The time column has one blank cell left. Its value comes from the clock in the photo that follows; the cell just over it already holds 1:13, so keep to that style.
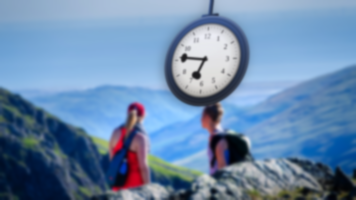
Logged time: 6:46
